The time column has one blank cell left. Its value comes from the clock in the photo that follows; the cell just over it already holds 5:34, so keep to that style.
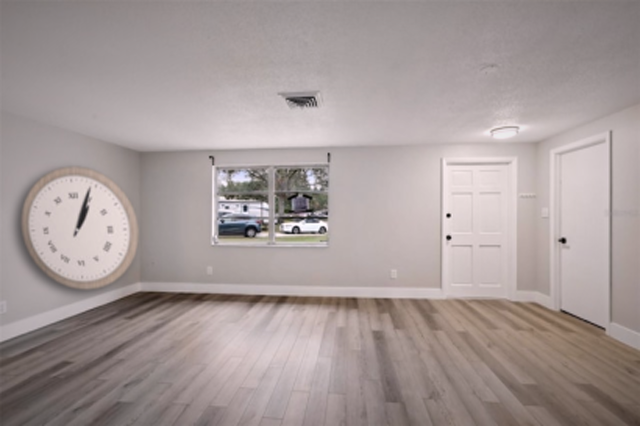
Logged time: 1:04
